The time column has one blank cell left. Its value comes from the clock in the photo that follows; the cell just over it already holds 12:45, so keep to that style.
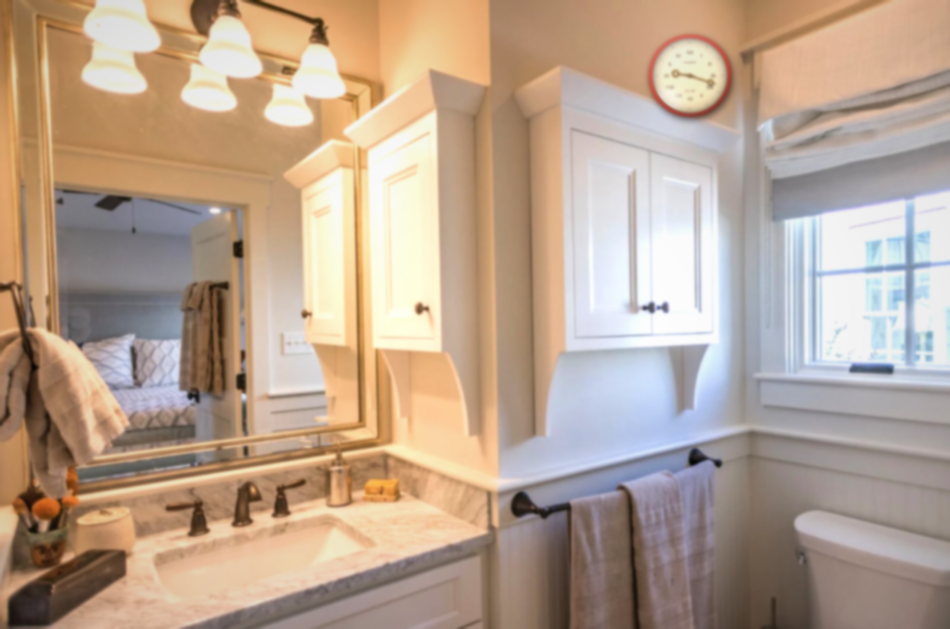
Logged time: 9:18
